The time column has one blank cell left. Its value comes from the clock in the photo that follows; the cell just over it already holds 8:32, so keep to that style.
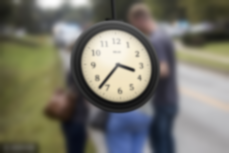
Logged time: 3:37
